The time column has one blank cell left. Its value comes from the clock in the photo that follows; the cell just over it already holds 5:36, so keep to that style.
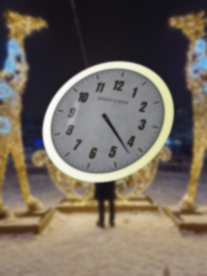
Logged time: 4:22
